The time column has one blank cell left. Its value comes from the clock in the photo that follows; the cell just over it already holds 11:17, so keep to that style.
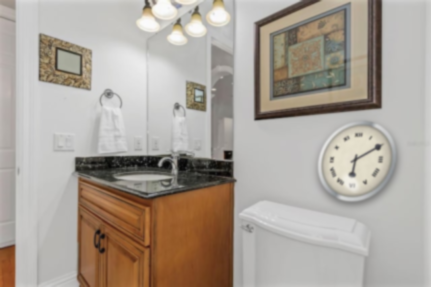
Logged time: 6:10
